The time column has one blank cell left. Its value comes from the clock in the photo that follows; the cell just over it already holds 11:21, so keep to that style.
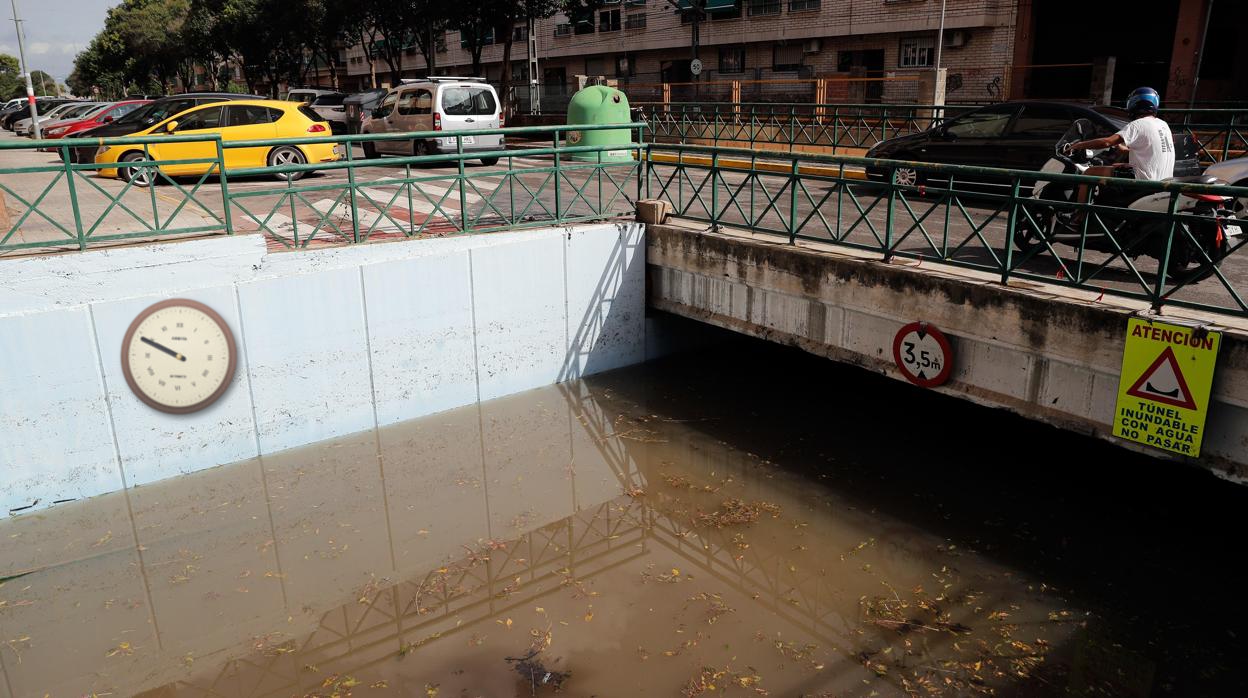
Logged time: 9:49
